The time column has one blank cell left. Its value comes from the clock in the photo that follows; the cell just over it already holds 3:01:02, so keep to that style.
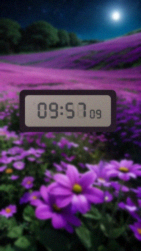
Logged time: 9:57:09
